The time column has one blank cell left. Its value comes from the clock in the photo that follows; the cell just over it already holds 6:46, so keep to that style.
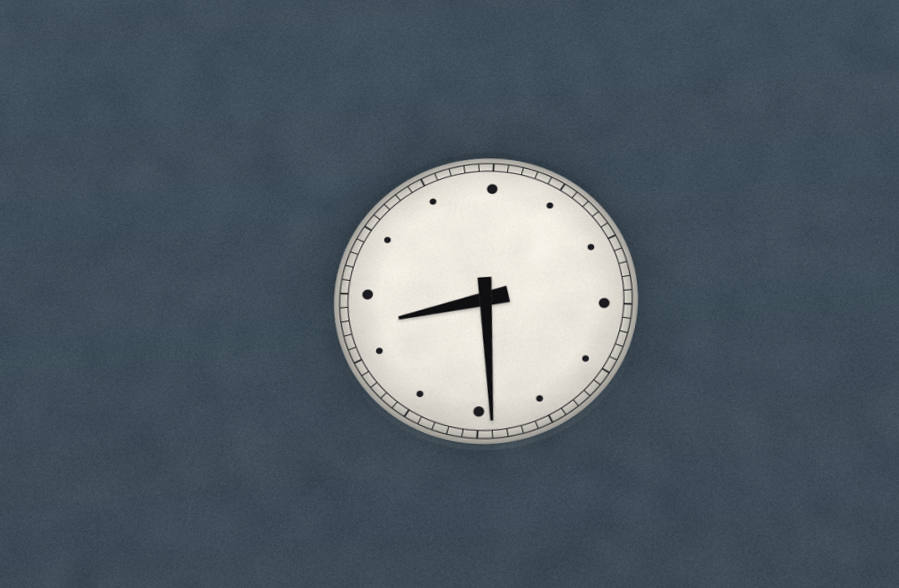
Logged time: 8:29
